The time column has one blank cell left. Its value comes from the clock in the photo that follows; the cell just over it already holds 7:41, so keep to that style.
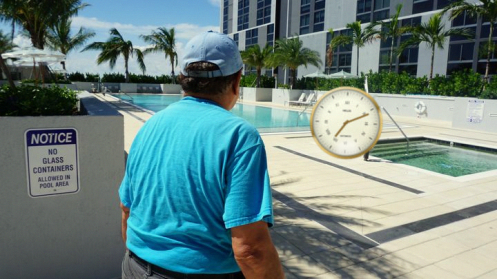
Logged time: 7:11
